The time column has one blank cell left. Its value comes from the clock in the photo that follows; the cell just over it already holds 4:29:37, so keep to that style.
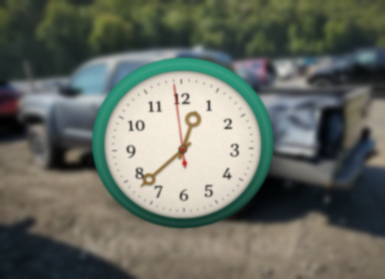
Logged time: 12:37:59
